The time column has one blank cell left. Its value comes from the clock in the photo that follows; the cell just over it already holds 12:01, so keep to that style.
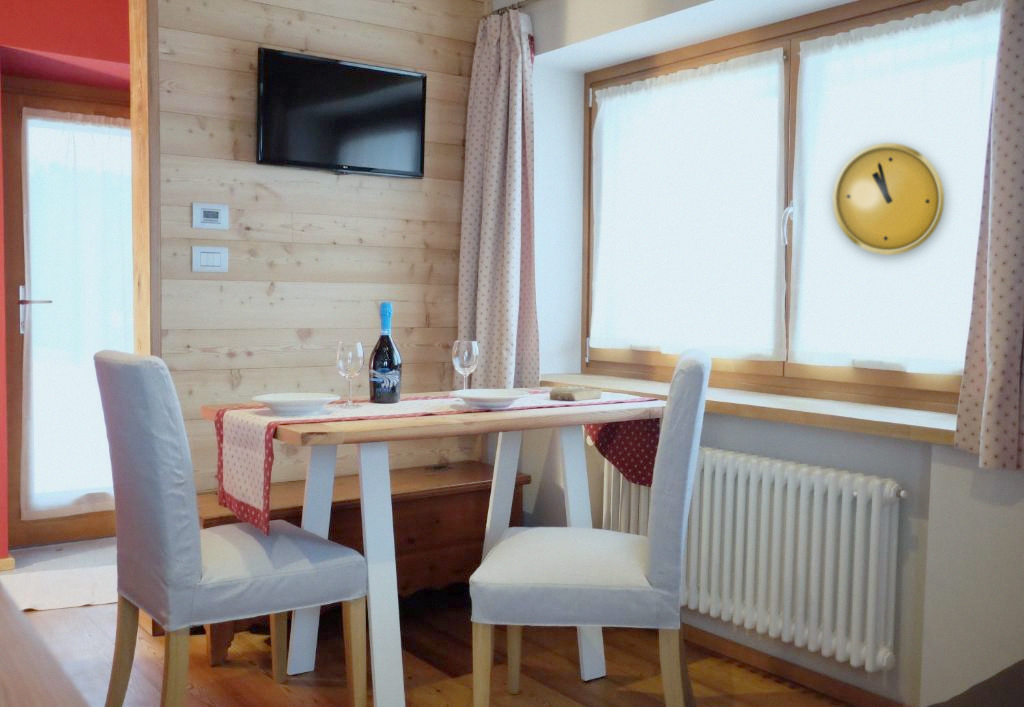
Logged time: 10:57
